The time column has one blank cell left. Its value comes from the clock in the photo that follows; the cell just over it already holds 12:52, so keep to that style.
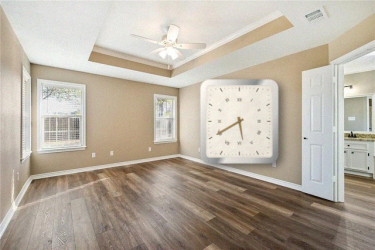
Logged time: 5:40
